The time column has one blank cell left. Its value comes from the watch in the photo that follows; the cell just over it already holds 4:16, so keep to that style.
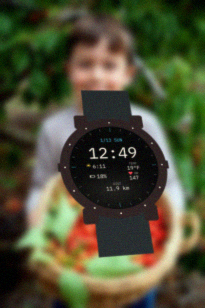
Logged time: 12:49
